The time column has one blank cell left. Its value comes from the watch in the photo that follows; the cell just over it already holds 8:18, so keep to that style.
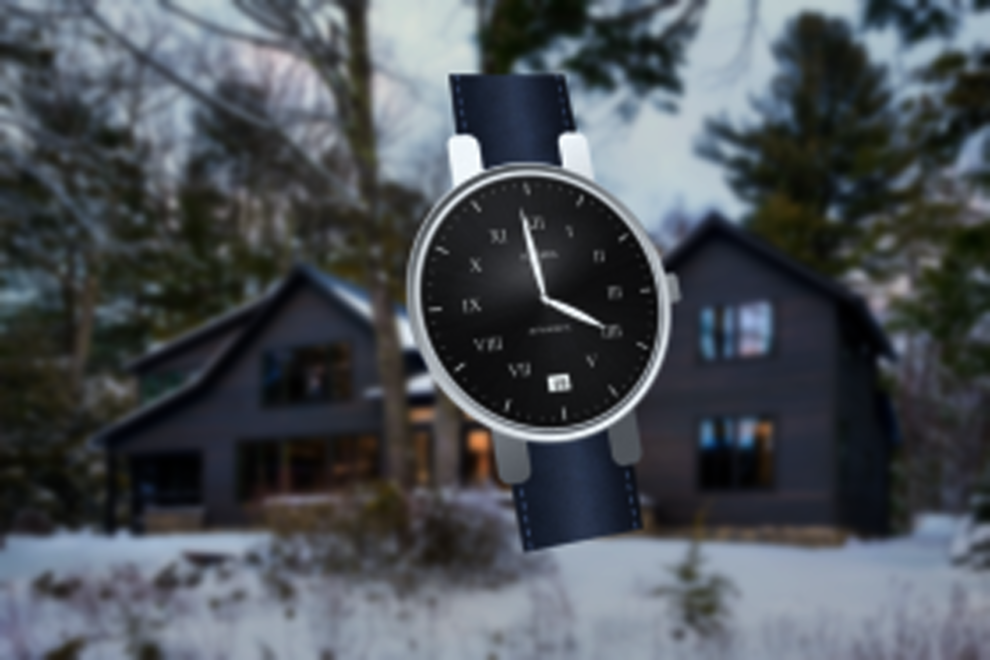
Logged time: 3:59
